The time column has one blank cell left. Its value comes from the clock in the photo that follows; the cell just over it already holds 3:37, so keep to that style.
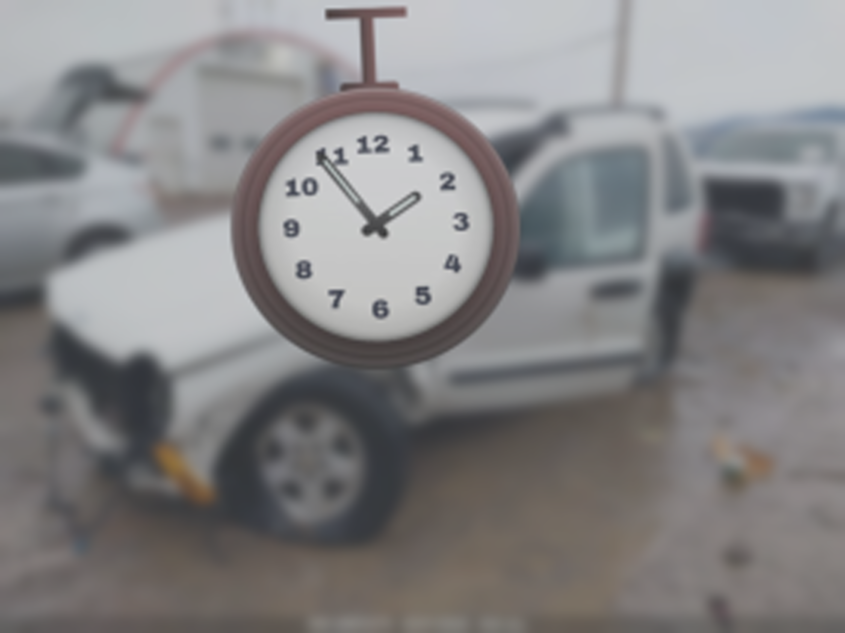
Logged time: 1:54
